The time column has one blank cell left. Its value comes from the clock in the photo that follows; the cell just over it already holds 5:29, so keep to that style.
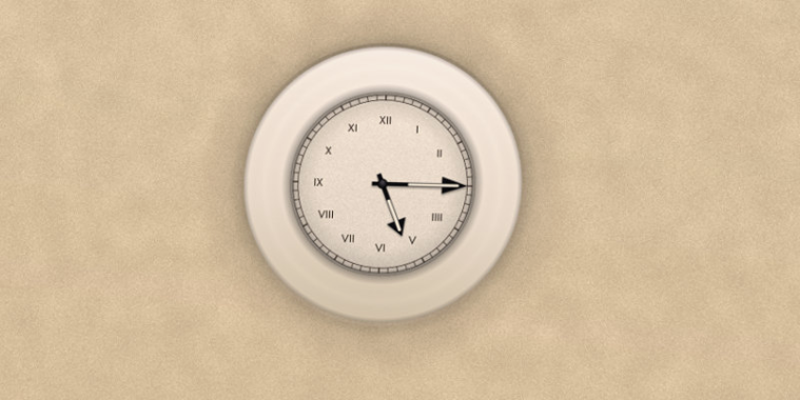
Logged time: 5:15
